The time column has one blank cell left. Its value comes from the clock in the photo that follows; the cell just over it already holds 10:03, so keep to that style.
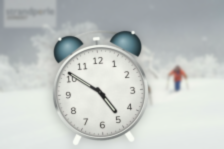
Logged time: 4:51
